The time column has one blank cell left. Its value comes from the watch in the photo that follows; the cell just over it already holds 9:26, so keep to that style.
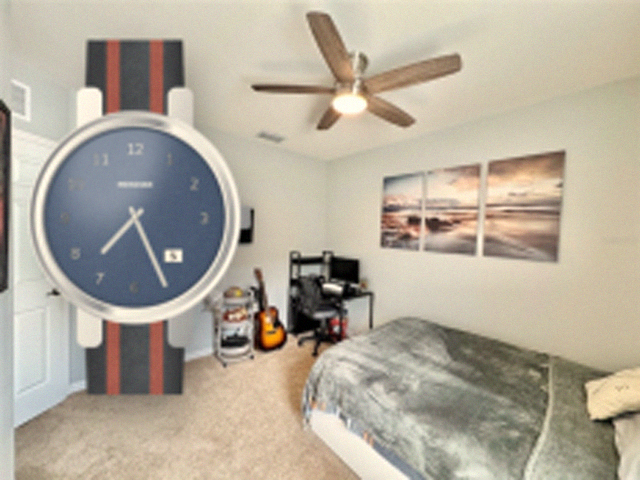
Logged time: 7:26
